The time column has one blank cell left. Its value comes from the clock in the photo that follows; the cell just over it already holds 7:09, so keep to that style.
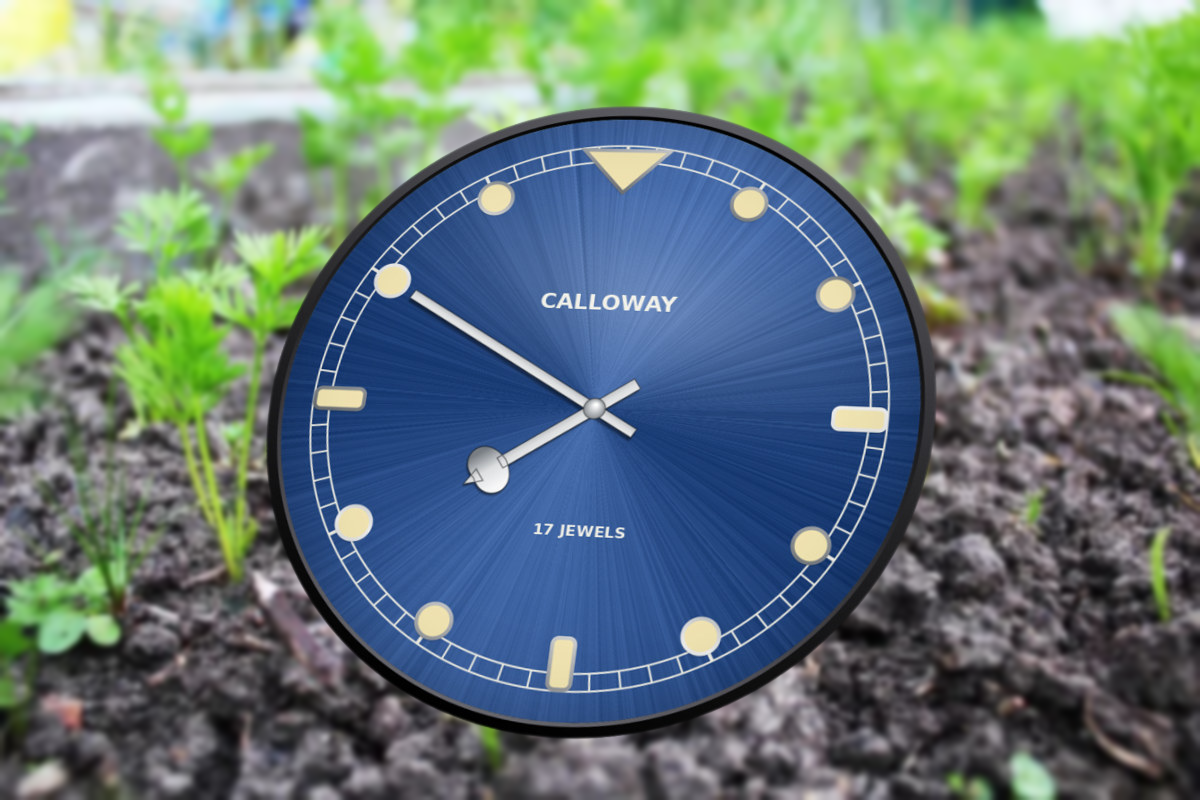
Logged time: 7:50
